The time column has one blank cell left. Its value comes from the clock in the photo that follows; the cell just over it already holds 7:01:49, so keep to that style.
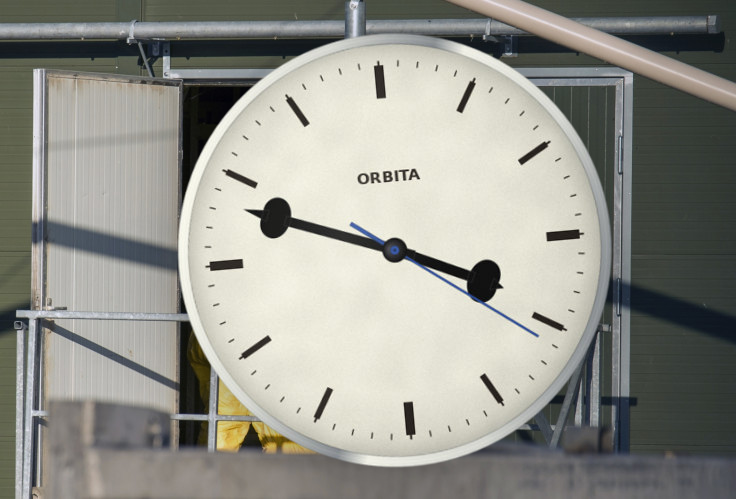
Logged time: 3:48:21
